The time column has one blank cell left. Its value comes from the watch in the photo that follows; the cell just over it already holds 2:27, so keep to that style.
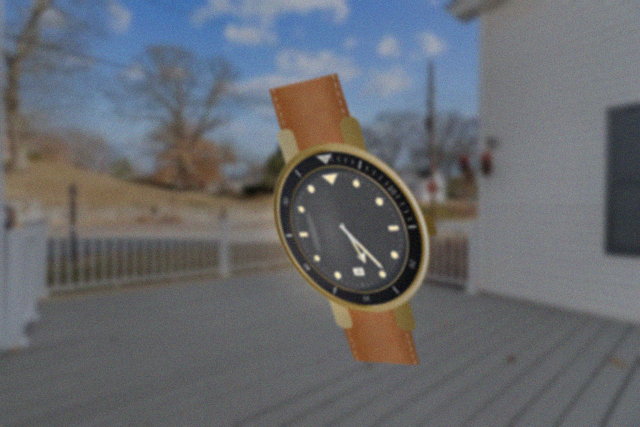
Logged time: 5:24
